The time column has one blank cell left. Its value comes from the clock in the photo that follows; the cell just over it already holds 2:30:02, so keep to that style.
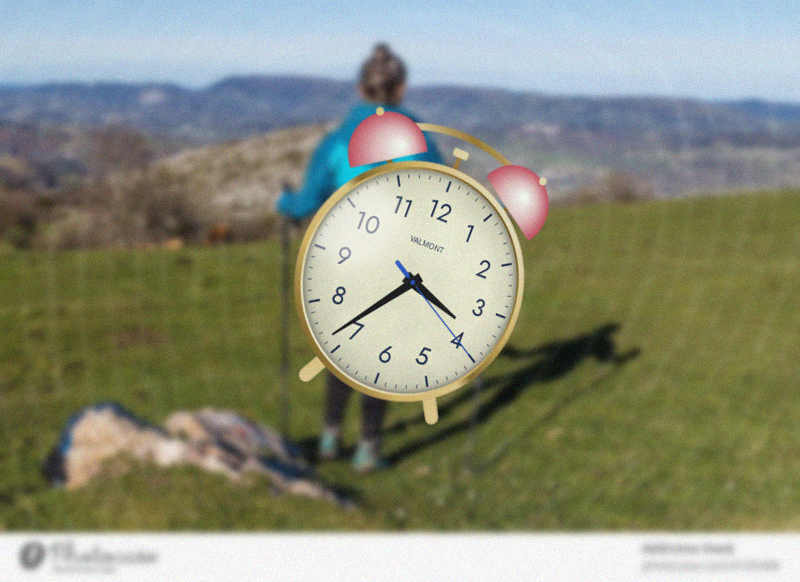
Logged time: 3:36:20
